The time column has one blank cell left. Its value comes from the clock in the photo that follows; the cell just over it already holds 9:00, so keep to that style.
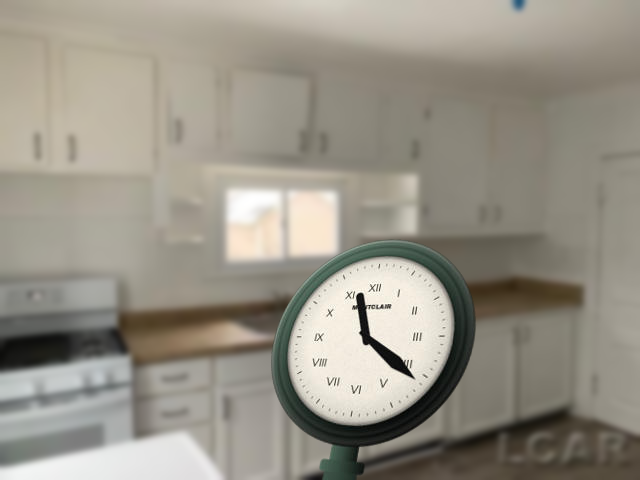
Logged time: 11:21
